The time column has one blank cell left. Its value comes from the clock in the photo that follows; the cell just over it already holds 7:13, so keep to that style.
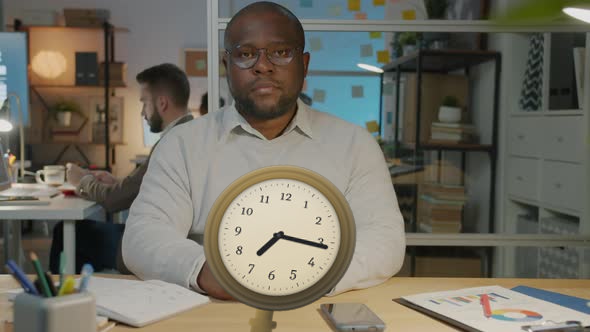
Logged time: 7:16
